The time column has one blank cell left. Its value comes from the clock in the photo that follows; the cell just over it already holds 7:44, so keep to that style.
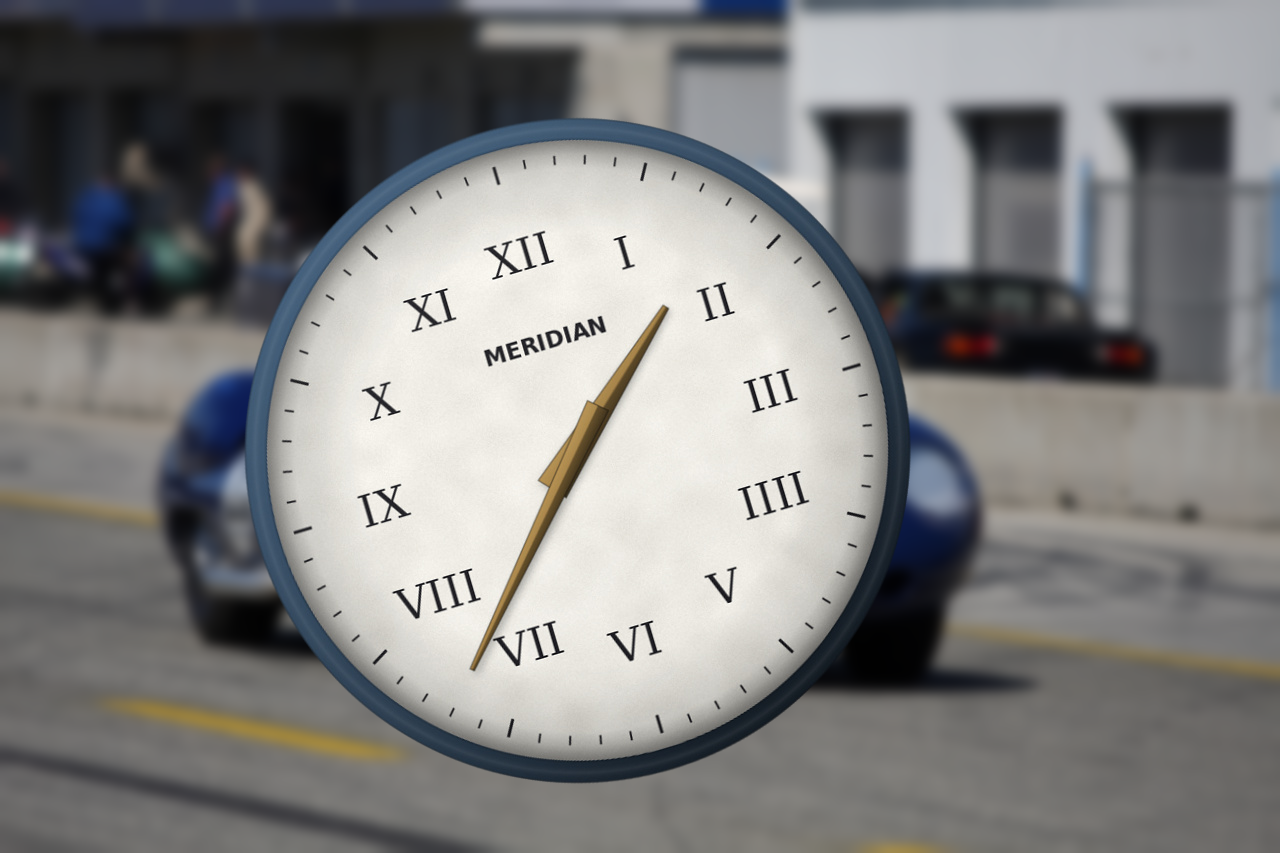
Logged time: 1:37
